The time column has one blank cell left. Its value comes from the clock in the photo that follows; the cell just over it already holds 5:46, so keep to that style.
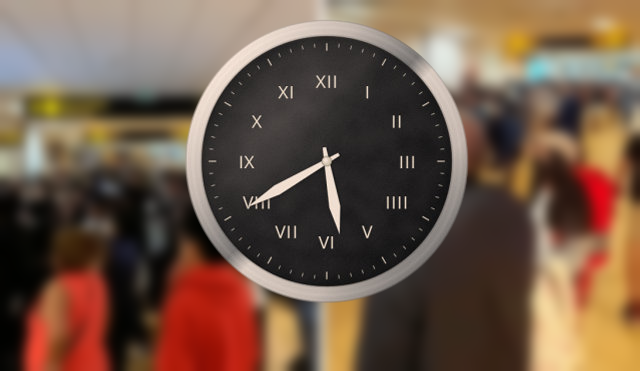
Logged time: 5:40
